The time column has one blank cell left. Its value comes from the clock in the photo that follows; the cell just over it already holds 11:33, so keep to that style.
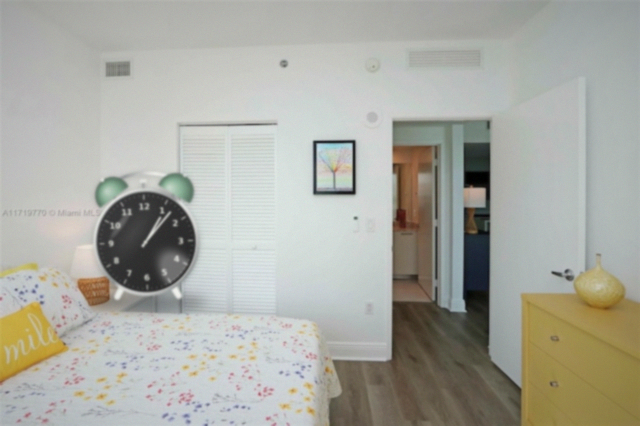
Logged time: 1:07
